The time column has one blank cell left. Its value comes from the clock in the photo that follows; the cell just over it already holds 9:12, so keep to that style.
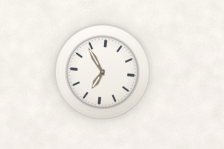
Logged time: 6:54
